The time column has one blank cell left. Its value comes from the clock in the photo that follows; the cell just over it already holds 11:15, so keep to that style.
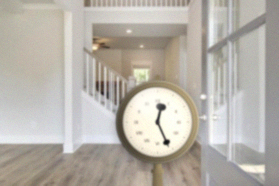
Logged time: 12:26
